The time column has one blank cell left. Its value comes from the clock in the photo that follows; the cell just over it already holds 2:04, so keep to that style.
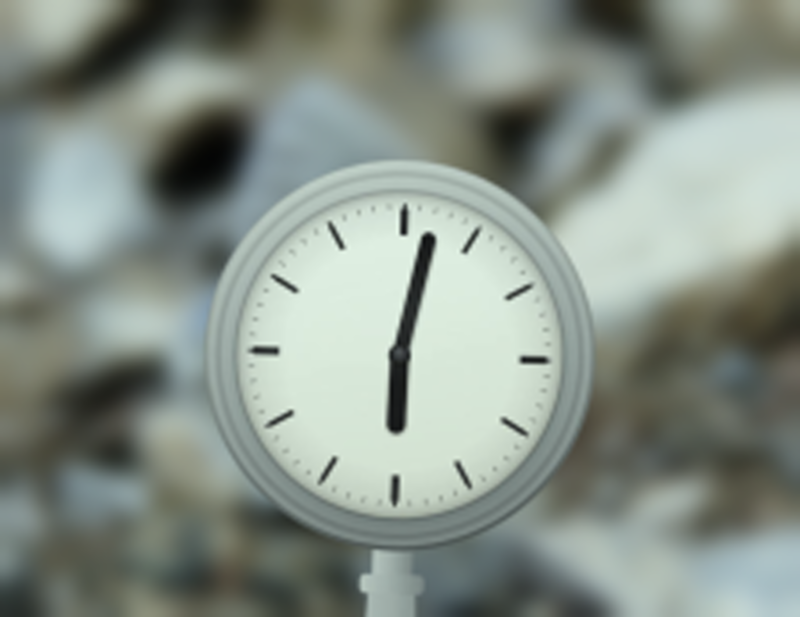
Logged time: 6:02
